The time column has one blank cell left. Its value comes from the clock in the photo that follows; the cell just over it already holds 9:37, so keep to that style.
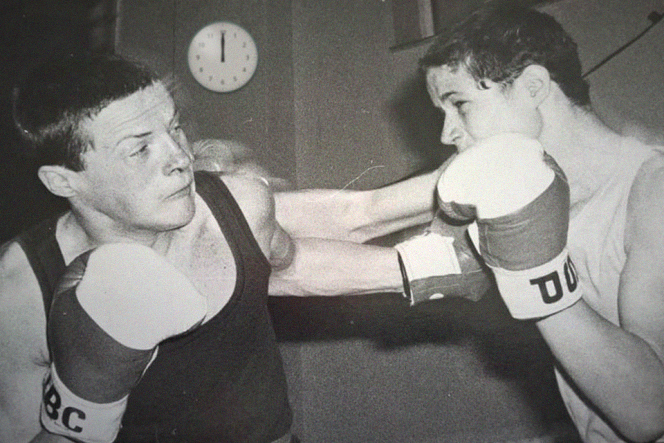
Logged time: 12:00
